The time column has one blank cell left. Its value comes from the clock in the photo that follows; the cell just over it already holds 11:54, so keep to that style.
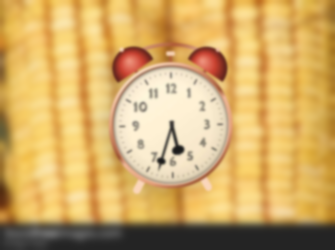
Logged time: 5:33
